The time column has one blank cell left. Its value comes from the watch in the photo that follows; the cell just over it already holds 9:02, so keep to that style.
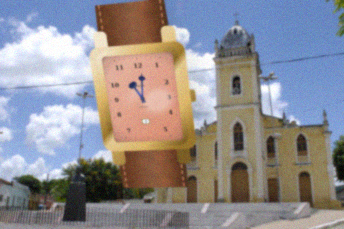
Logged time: 11:01
